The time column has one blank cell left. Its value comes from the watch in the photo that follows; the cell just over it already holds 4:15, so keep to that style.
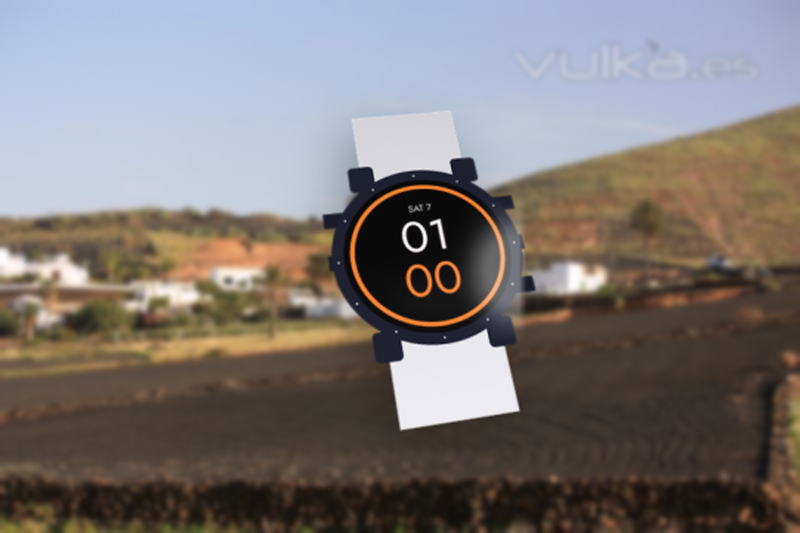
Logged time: 1:00
